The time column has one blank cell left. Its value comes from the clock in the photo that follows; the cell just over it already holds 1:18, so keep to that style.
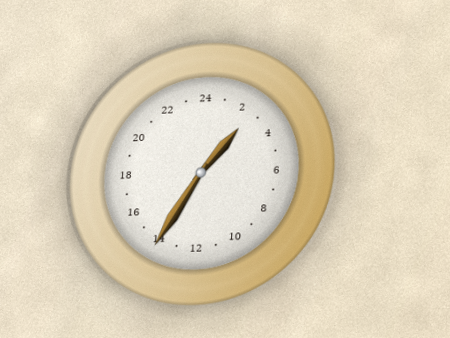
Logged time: 2:35
